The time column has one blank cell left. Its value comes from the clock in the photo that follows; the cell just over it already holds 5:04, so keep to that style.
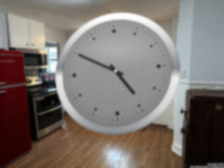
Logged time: 4:50
